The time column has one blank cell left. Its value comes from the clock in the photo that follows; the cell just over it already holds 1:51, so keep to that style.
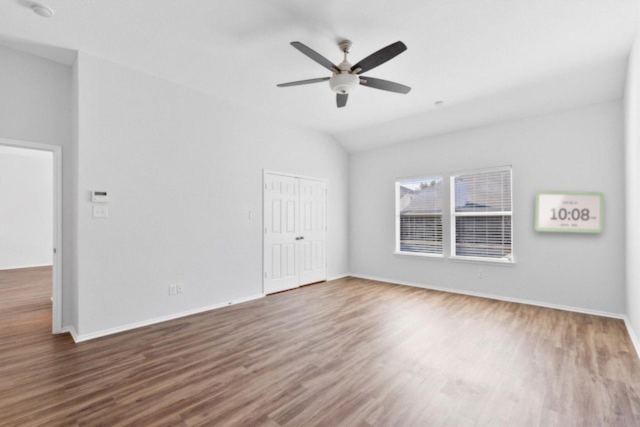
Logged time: 10:08
